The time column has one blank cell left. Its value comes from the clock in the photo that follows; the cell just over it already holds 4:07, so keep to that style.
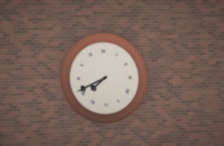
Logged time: 7:41
